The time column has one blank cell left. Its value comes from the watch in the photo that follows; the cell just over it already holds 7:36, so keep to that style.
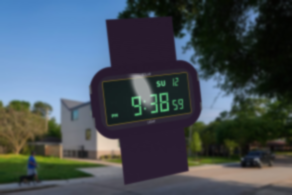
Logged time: 9:38
